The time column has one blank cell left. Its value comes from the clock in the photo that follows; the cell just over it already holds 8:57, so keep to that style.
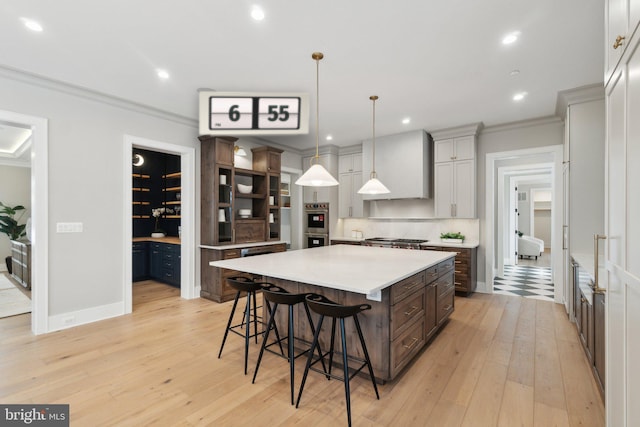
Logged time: 6:55
